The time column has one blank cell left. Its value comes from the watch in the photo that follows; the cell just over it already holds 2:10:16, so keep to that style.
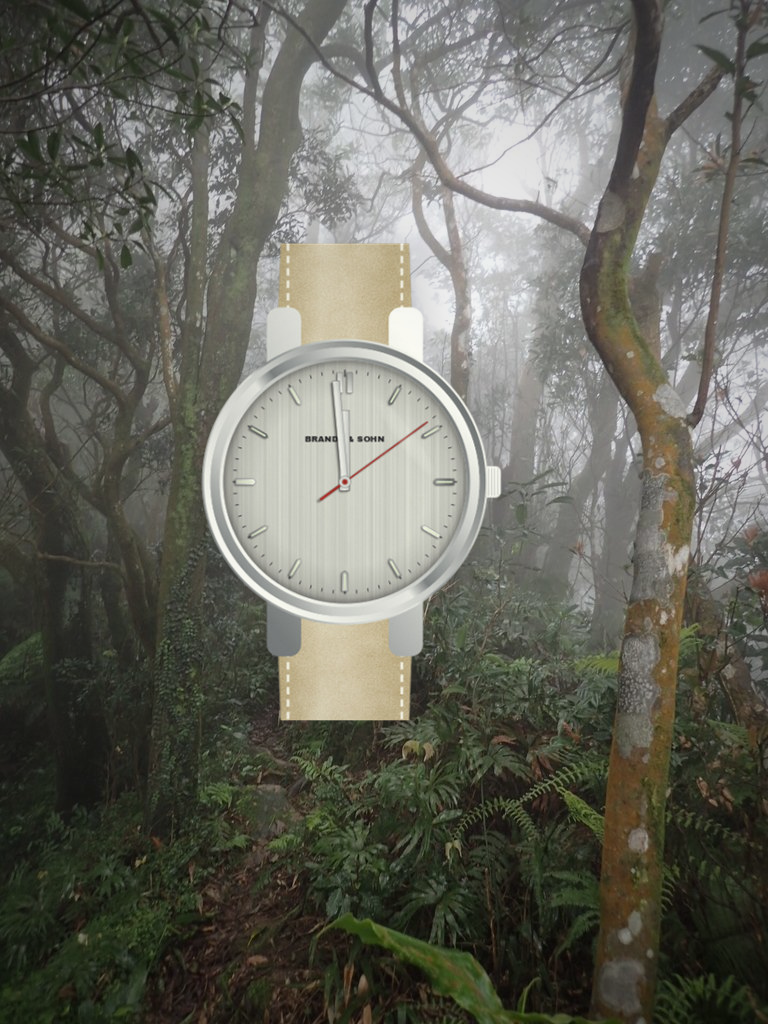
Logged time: 11:59:09
